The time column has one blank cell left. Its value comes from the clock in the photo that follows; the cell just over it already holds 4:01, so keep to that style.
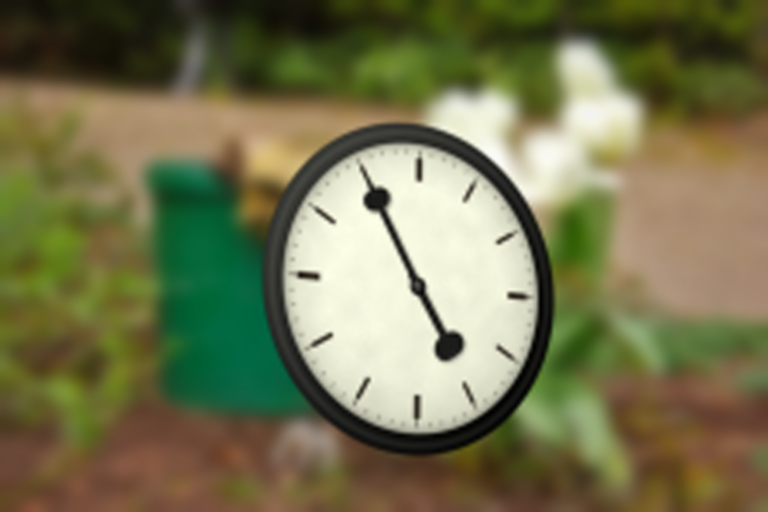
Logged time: 4:55
